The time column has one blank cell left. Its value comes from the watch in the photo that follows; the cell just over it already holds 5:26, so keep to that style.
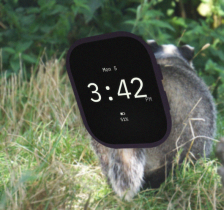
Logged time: 3:42
